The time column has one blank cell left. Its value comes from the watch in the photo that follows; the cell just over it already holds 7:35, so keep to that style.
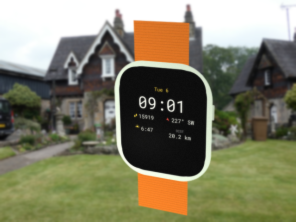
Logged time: 9:01
